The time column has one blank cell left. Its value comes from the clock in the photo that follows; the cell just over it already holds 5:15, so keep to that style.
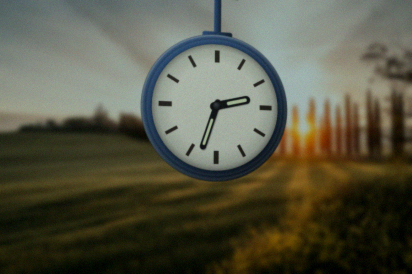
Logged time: 2:33
